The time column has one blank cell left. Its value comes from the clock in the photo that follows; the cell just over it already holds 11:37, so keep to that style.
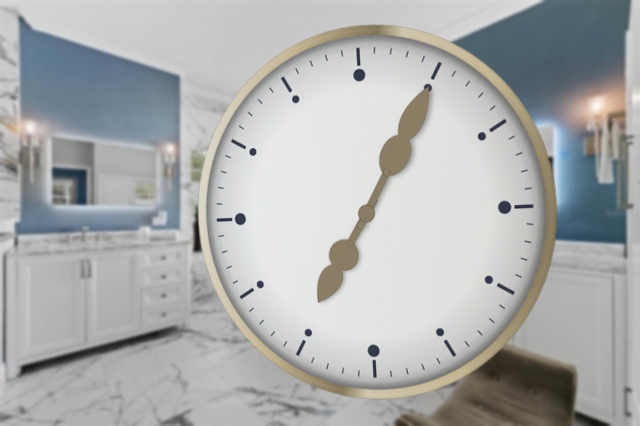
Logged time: 7:05
